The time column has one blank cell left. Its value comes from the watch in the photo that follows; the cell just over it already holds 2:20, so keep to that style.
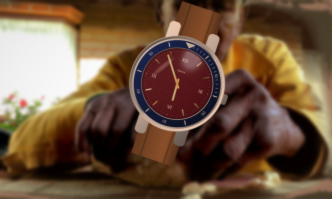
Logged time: 5:54
